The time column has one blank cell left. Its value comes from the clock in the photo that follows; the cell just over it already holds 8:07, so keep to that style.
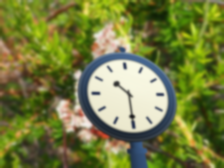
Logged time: 10:30
